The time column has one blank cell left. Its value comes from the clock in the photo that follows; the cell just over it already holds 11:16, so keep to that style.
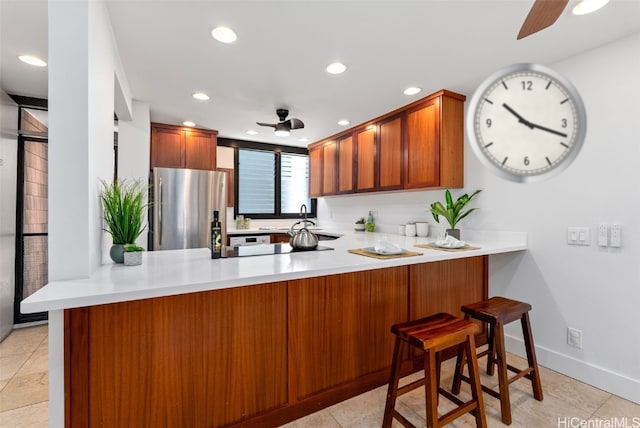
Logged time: 10:18
